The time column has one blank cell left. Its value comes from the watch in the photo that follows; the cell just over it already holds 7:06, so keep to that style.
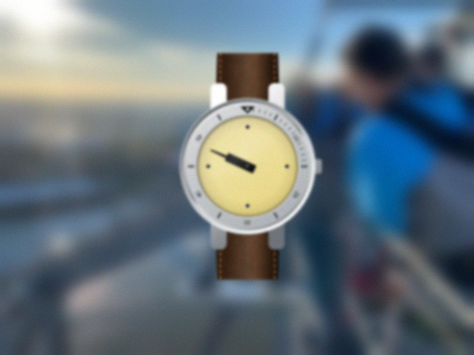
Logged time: 9:49
